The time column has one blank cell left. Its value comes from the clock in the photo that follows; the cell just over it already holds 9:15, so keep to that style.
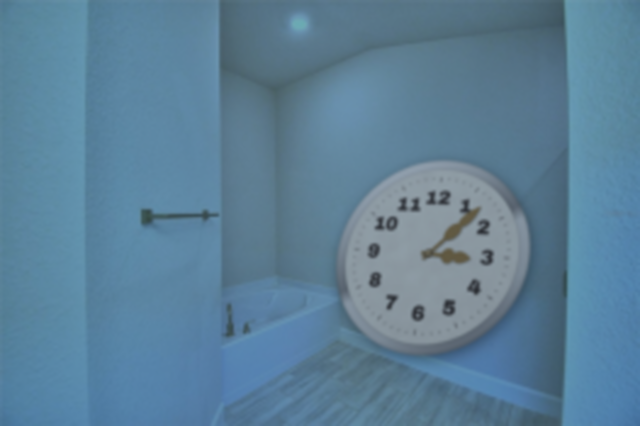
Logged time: 3:07
